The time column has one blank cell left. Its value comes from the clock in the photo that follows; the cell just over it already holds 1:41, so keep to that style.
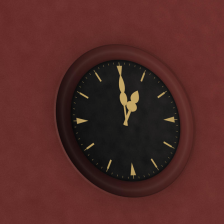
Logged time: 1:00
